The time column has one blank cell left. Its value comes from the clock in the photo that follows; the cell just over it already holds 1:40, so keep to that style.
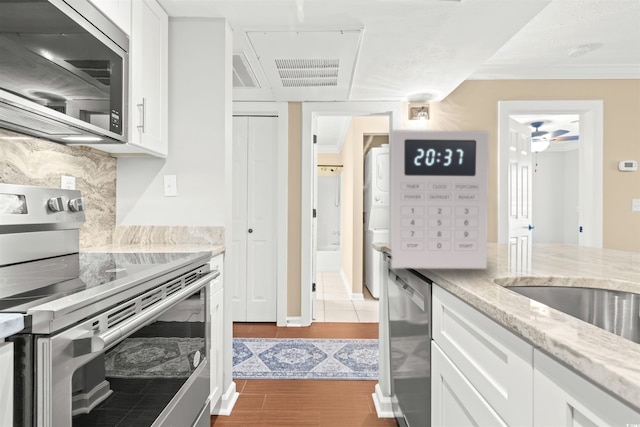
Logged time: 20:37
